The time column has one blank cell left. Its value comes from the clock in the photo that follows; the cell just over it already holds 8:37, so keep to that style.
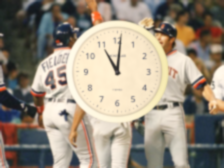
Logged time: 11:01
